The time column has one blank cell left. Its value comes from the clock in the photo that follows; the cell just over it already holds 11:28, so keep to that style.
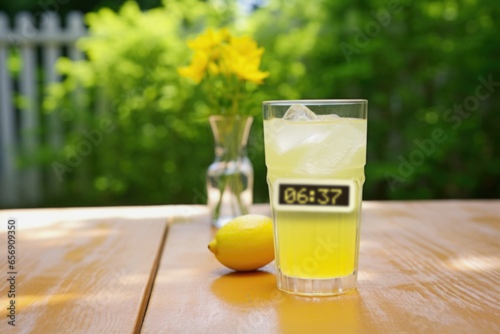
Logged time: 6:37
